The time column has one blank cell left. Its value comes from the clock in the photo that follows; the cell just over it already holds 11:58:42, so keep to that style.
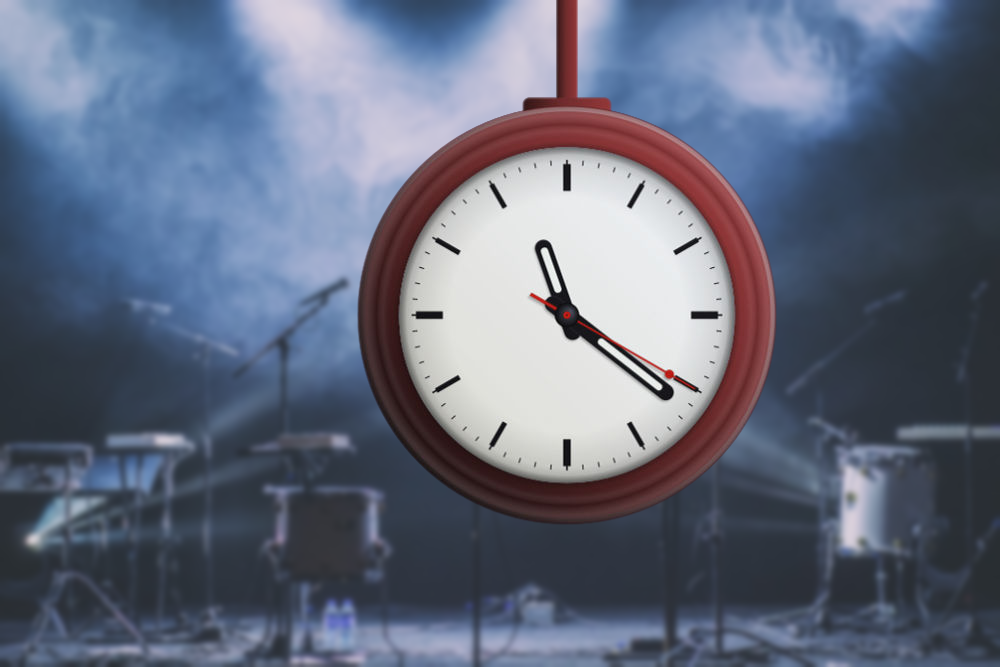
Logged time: 11:21:20
